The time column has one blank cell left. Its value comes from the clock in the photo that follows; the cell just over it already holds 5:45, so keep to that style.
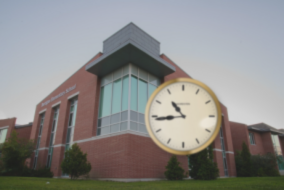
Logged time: 10:44
